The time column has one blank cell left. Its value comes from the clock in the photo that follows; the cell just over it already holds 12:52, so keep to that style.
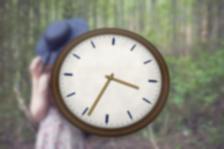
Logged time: 3:34
